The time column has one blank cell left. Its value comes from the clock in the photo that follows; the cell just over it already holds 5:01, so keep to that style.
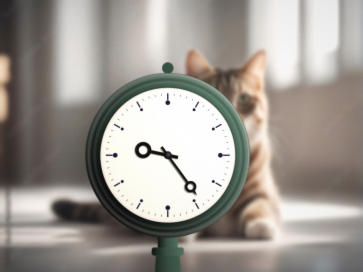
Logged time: 9:24
